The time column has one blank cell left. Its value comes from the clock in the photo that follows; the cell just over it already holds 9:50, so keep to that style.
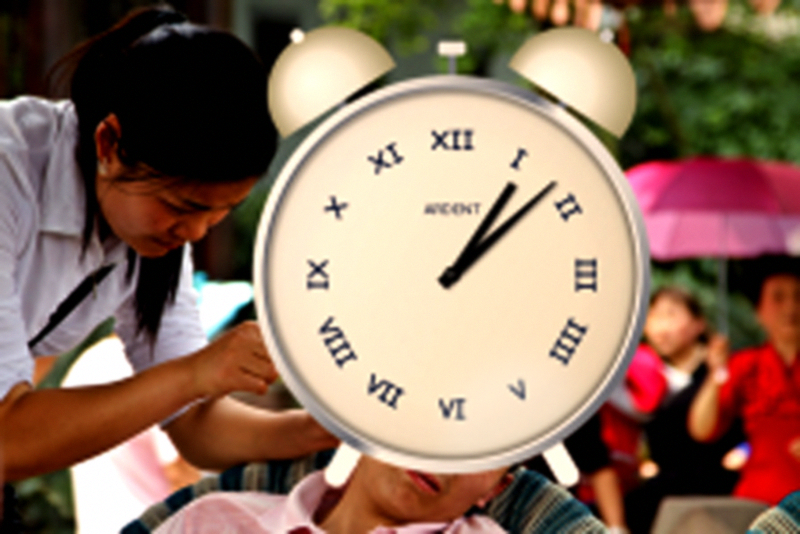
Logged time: 1:08
